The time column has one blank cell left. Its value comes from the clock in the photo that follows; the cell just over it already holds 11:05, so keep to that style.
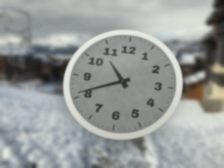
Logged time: 10:41
